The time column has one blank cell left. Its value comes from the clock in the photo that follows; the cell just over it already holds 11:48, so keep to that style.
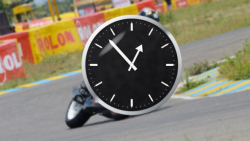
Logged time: 12:53
